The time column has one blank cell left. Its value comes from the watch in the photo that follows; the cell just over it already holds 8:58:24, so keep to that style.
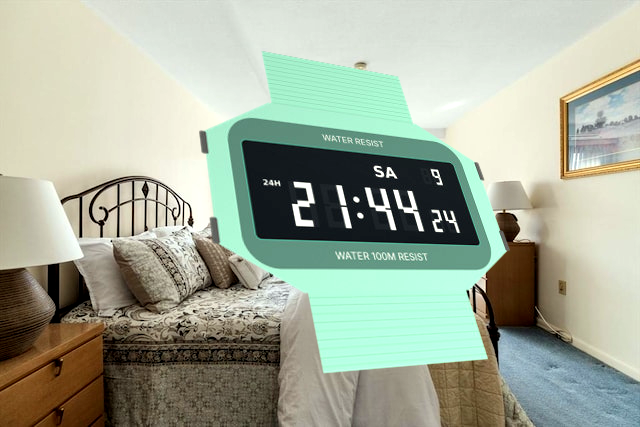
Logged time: 21:44:24
